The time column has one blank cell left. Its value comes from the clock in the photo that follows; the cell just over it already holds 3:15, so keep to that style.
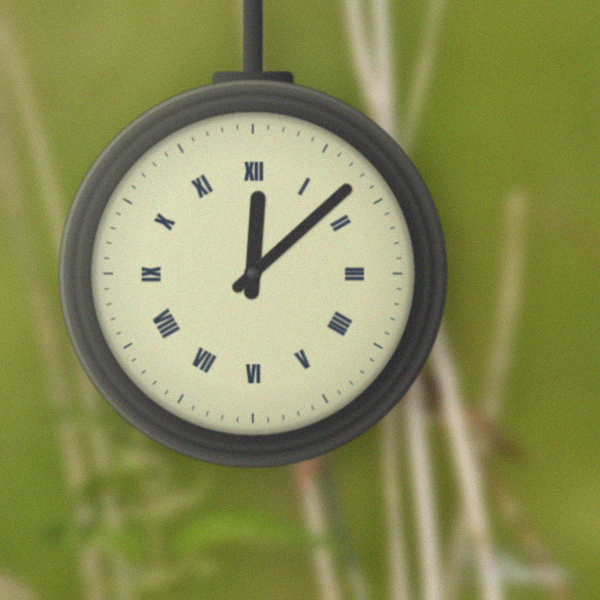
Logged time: 12:08
